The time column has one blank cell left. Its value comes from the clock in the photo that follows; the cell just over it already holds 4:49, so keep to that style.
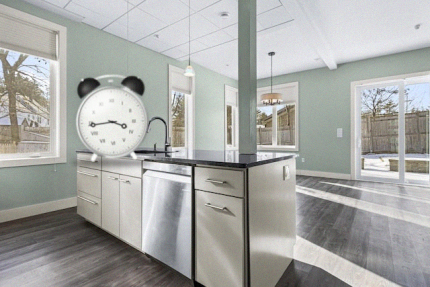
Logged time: 3:44
